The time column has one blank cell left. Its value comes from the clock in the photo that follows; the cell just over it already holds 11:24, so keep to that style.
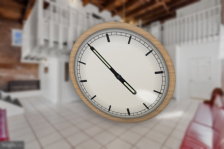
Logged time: 4:55
